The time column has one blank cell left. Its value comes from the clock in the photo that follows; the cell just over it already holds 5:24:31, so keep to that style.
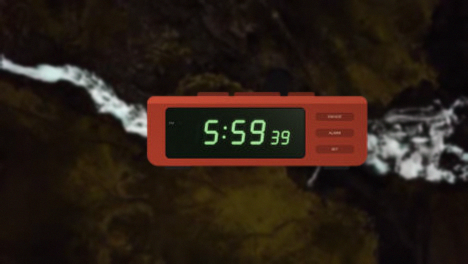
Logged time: 5:59:39
